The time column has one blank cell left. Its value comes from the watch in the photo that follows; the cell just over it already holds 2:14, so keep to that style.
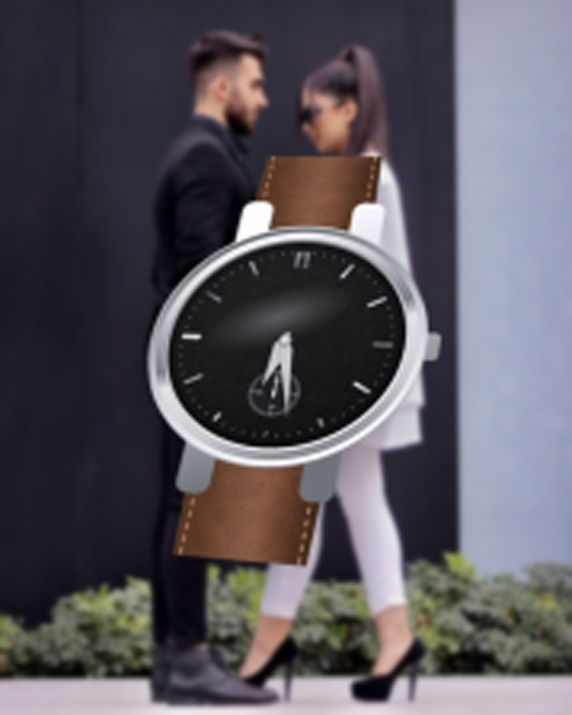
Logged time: 6:28
